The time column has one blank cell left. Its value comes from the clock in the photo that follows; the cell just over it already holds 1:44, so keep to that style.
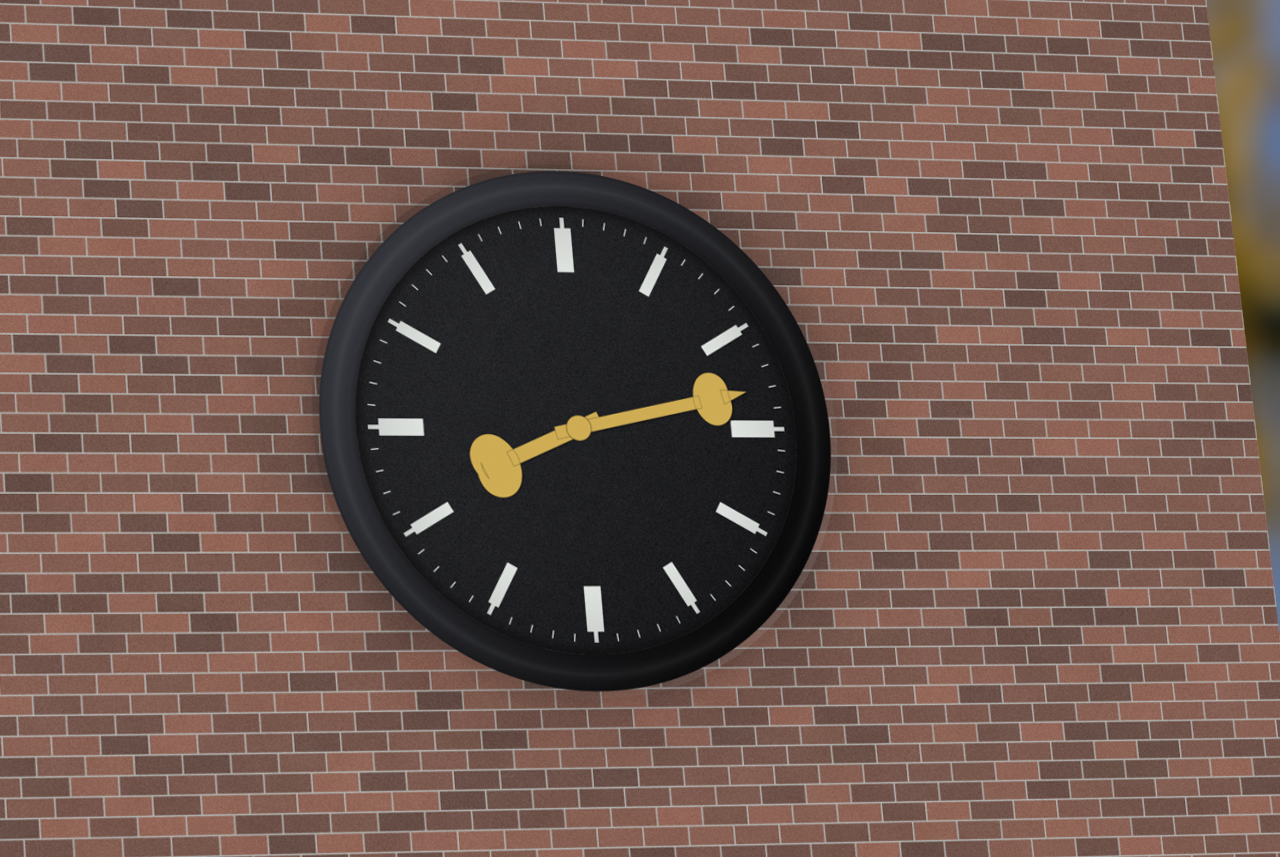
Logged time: 8:13
